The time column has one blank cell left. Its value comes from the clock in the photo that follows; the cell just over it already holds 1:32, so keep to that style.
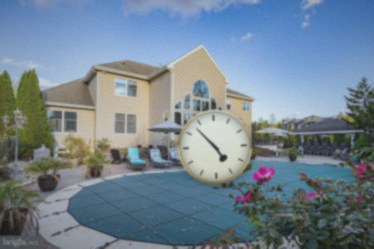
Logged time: 4:53
